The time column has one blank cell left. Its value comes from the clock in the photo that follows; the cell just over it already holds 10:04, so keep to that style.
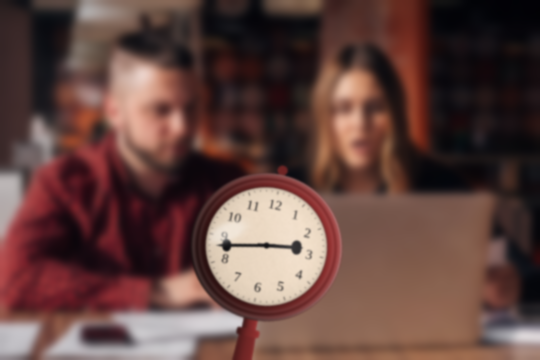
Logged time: 2:43
